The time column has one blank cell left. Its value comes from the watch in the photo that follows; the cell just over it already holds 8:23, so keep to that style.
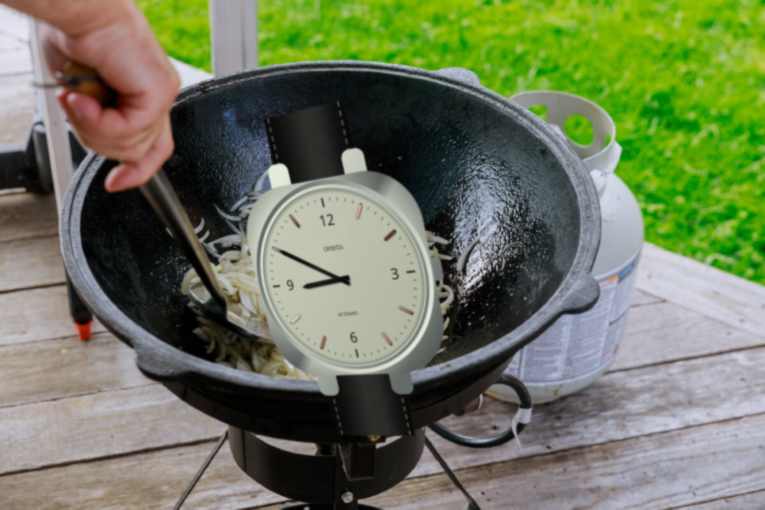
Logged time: 8:50
